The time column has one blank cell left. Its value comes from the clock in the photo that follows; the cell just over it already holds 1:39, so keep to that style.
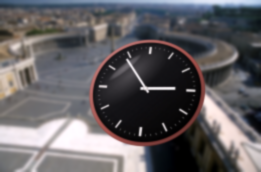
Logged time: 2:54
